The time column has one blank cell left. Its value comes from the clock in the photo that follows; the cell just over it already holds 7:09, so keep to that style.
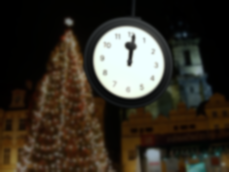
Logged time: 12:01
